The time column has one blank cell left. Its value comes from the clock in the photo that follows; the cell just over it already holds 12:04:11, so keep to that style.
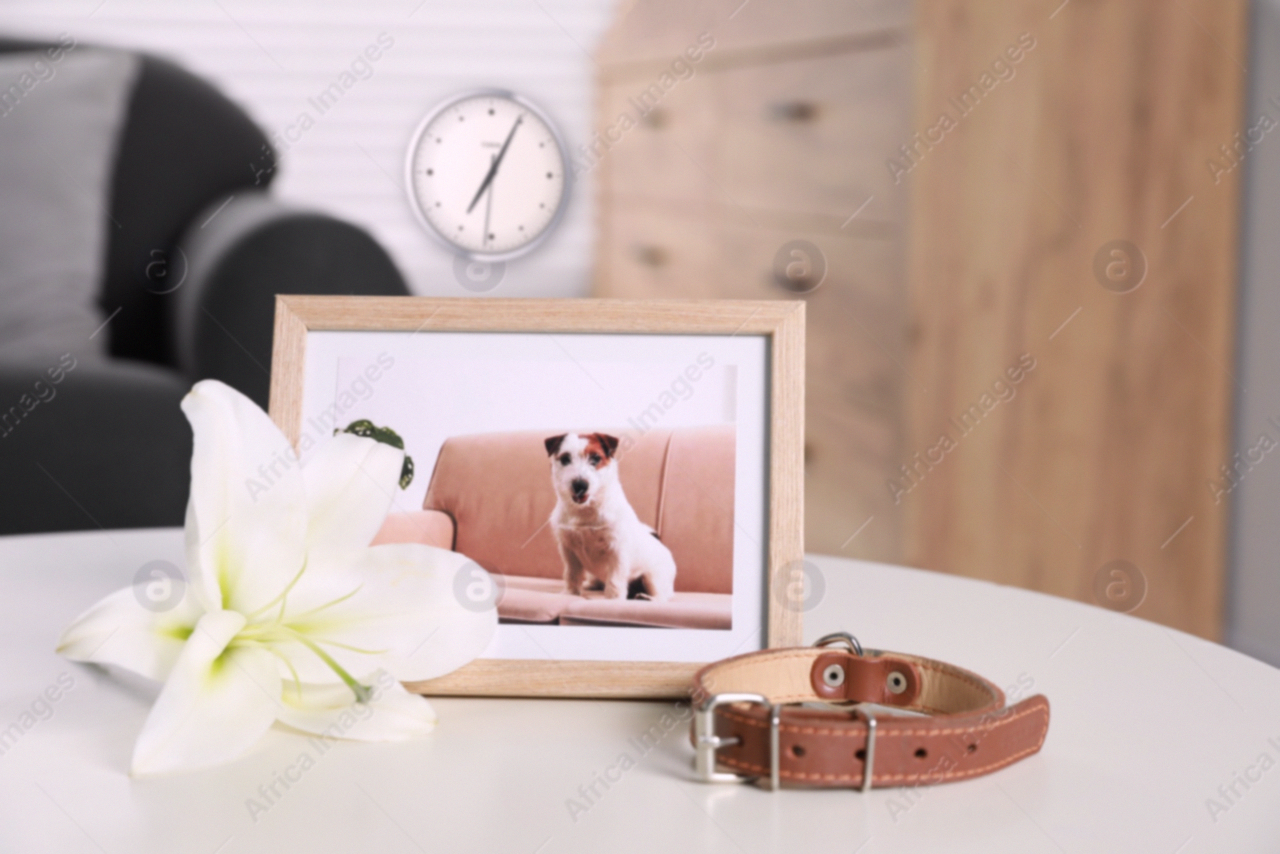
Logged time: 7:04:31
